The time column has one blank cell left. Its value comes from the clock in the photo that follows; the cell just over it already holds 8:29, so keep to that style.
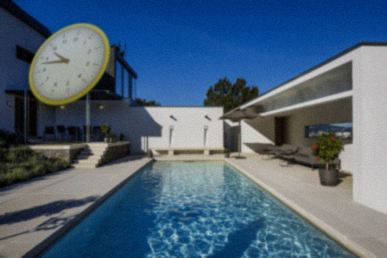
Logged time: 9:43
